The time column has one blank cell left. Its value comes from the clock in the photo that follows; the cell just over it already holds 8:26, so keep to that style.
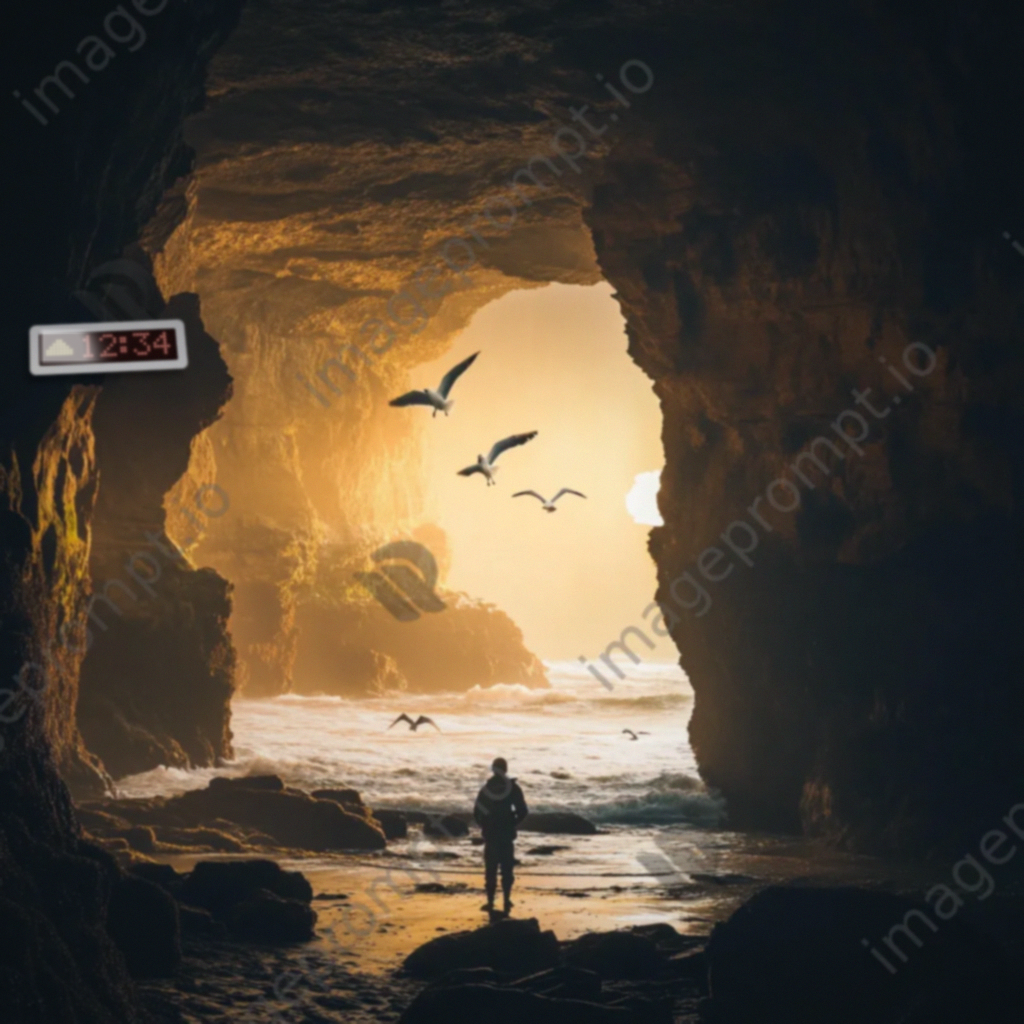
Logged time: 12:34
